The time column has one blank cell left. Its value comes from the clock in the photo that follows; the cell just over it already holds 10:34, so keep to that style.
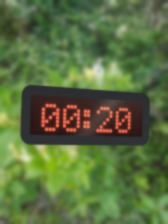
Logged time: 0:20
